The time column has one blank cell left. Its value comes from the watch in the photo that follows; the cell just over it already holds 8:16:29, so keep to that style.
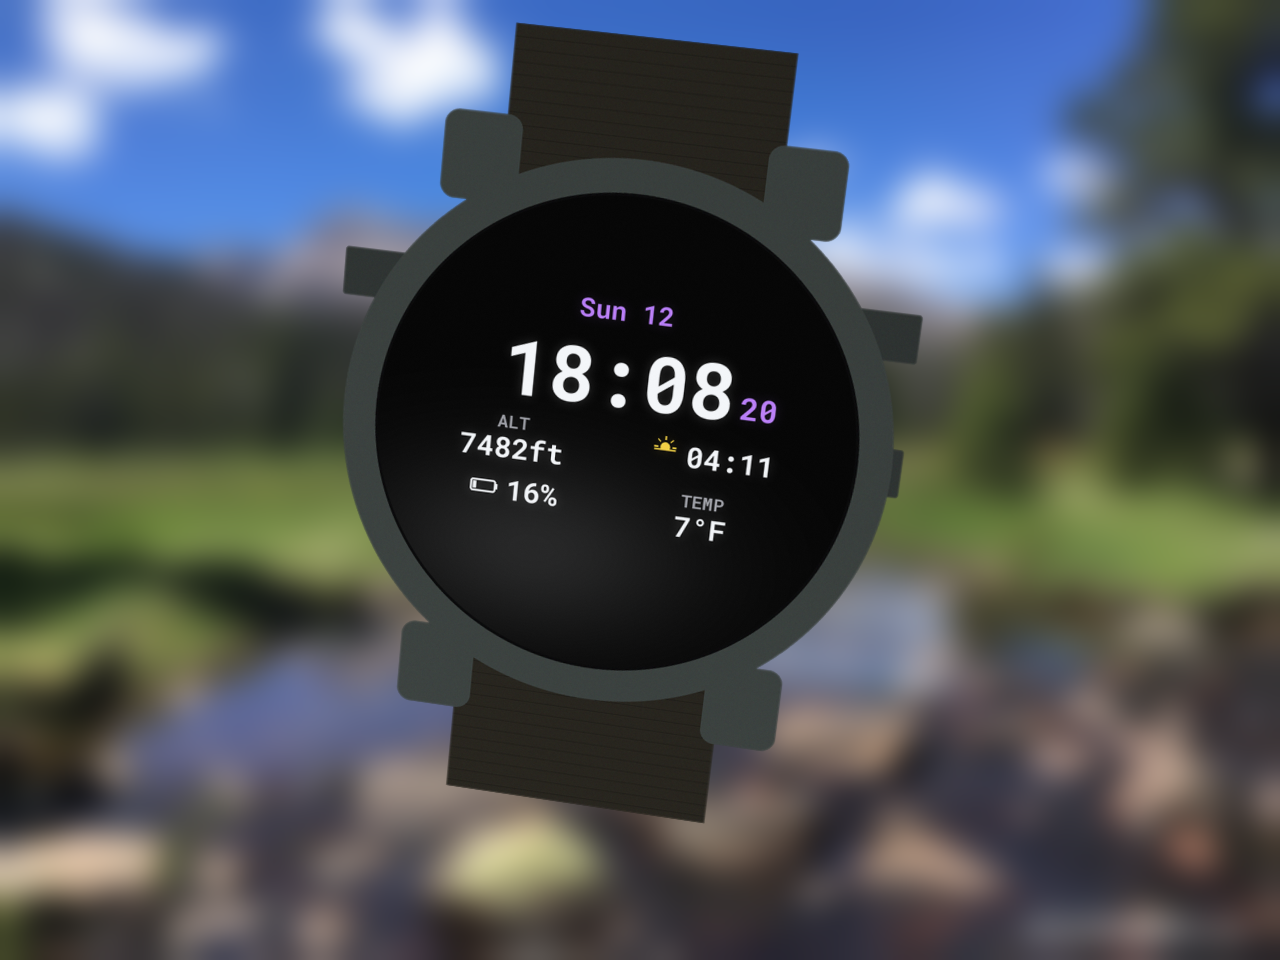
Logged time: 18:08:20
